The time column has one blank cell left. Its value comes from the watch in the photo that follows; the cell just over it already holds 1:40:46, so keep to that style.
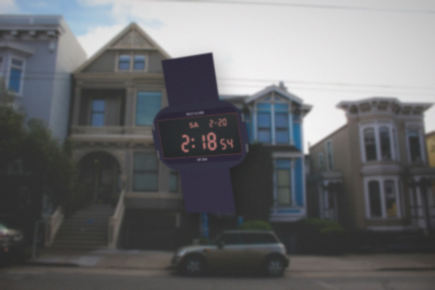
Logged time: 2:18:54
